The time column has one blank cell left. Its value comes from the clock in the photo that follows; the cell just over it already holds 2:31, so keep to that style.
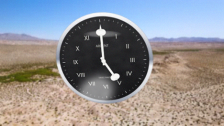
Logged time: 5:00
